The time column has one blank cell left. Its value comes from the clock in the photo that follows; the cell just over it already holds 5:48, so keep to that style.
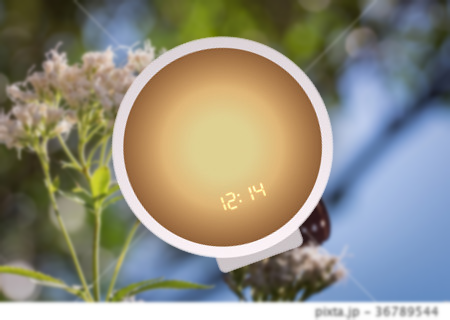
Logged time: 12:14
